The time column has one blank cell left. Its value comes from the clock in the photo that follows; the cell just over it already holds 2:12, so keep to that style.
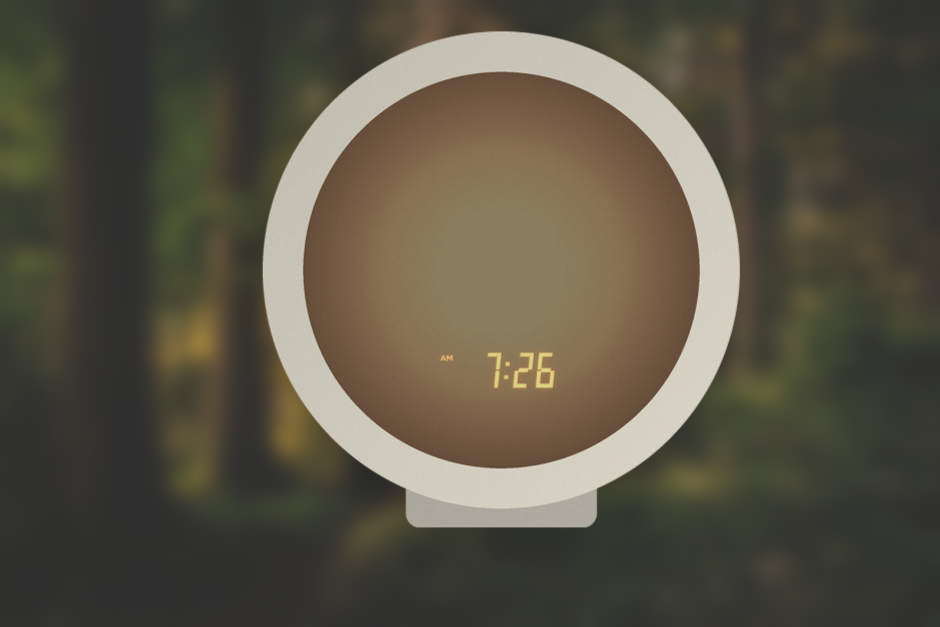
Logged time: 7:26
